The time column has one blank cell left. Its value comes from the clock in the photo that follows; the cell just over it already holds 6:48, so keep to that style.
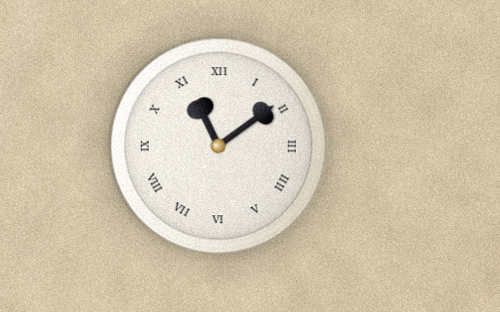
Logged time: 11:09
